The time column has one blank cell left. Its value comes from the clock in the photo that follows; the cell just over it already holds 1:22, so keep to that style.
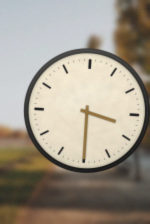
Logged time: 3:30
